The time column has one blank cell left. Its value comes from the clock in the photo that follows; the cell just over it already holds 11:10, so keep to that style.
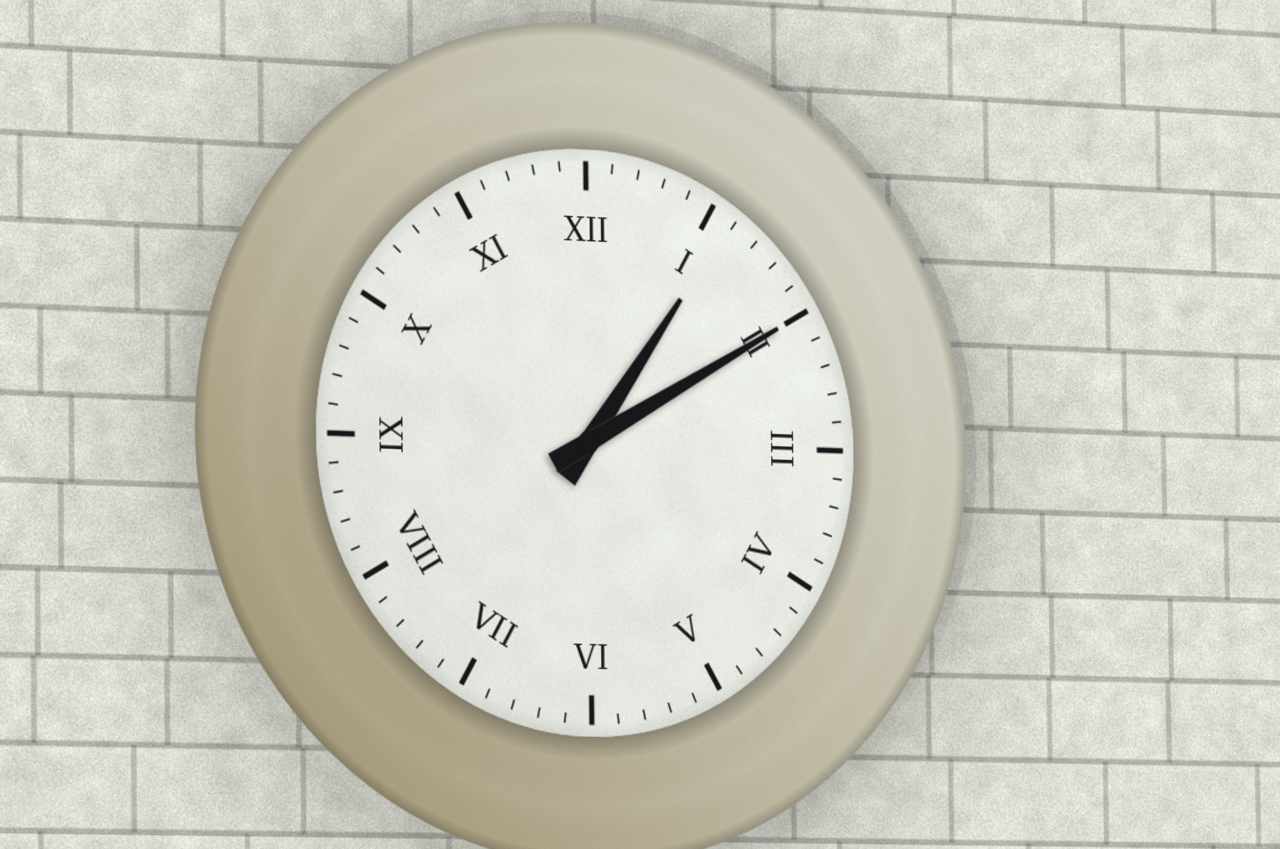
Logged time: 1:10
